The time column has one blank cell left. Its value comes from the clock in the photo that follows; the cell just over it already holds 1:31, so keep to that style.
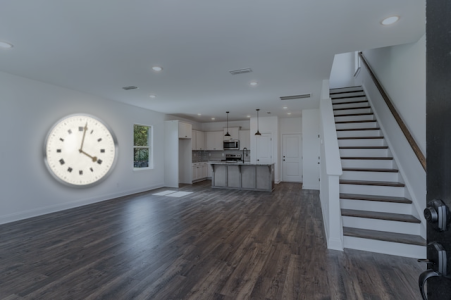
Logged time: 4:02
